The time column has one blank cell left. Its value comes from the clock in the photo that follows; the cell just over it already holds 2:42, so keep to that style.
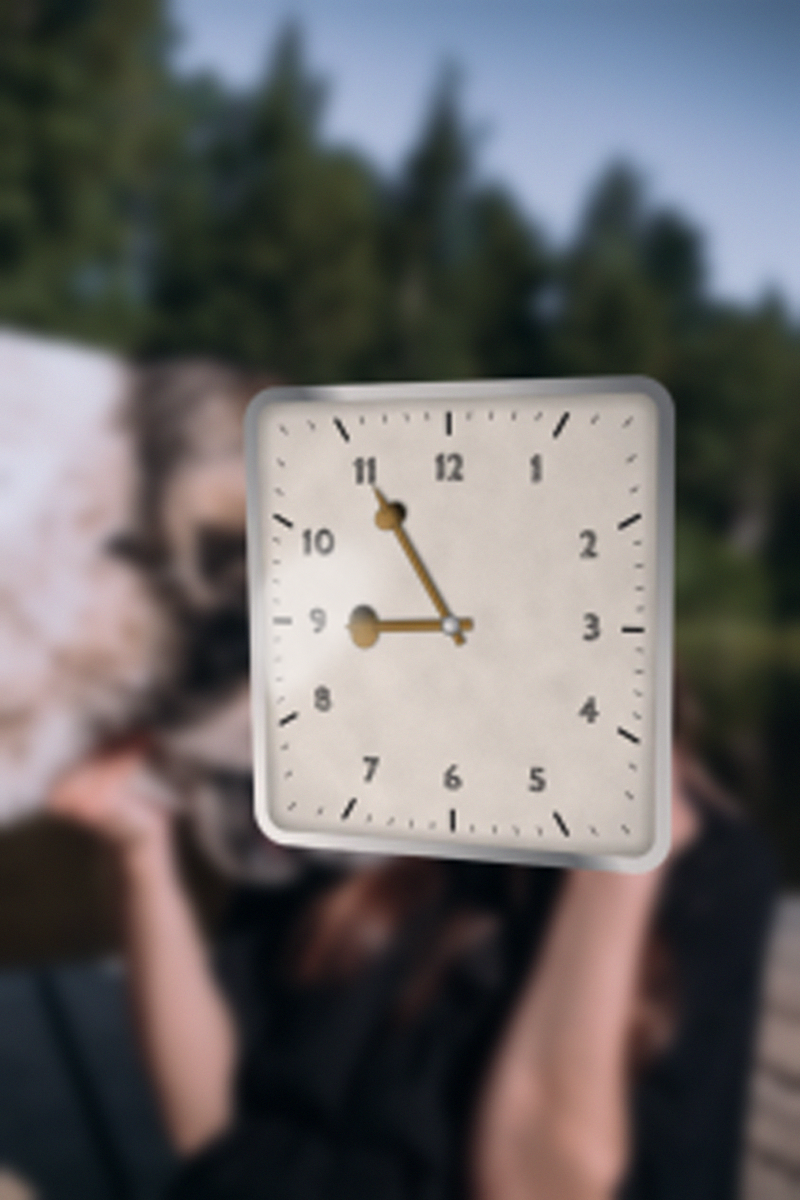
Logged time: 8:55
